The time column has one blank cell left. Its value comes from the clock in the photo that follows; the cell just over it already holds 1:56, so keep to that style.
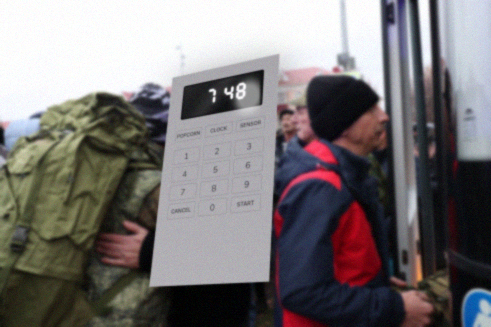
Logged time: 7:48
